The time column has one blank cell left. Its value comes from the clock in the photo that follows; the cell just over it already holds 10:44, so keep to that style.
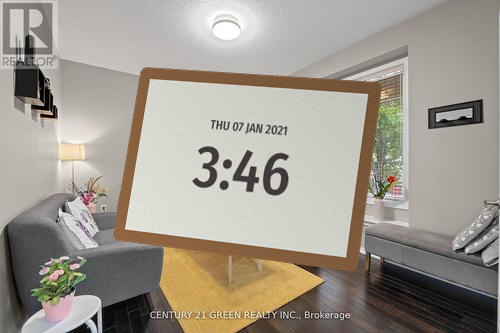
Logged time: 3:46
